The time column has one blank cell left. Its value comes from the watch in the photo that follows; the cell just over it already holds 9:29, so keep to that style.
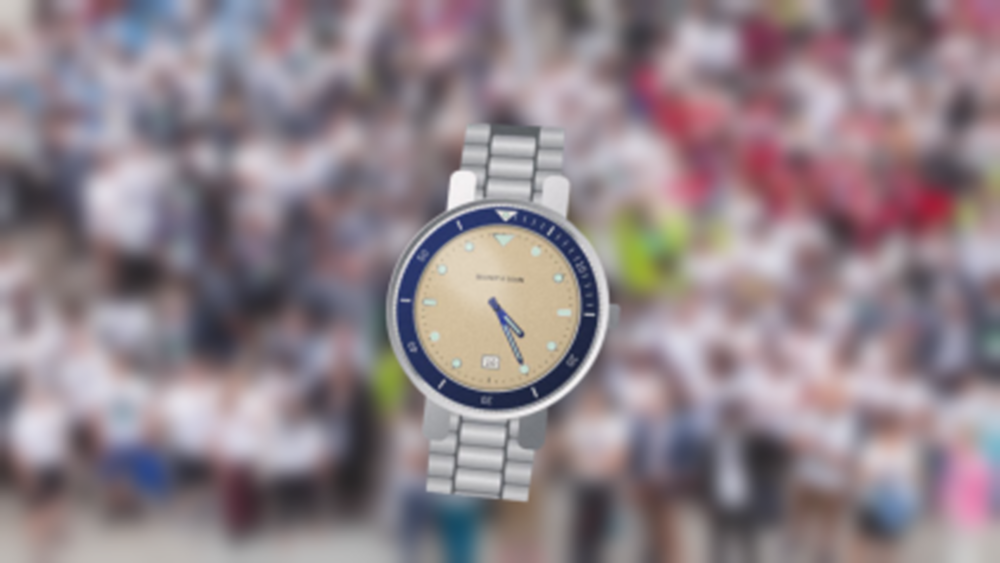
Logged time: 4:25
